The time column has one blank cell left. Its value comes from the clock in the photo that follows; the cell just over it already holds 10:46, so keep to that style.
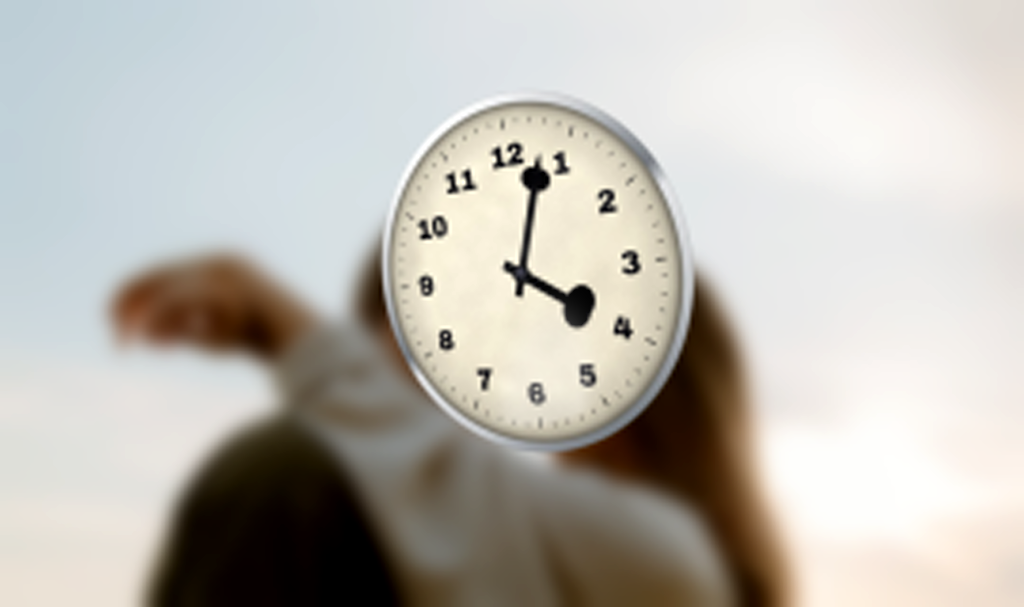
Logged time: 4:03
